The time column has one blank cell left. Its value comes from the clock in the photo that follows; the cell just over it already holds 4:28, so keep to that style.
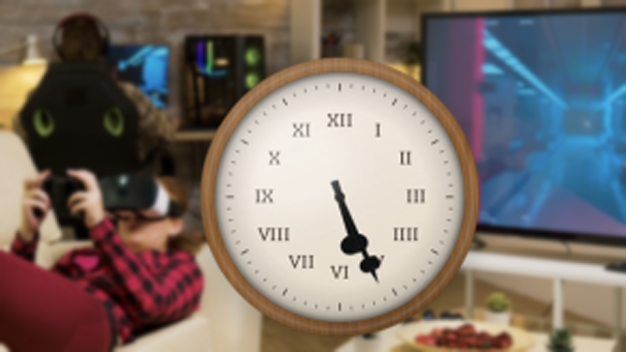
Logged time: 5:26
